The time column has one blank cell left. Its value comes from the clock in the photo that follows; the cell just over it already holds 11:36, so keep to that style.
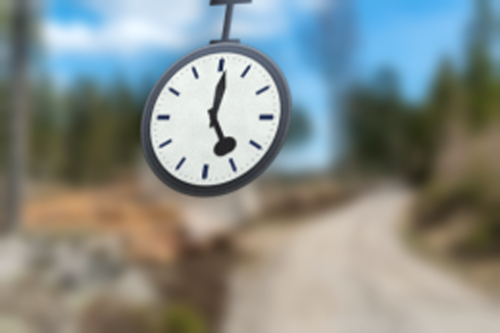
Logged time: 5:01
